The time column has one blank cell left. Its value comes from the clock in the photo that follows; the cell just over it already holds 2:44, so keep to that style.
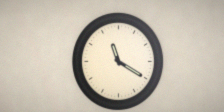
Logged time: 11:20
